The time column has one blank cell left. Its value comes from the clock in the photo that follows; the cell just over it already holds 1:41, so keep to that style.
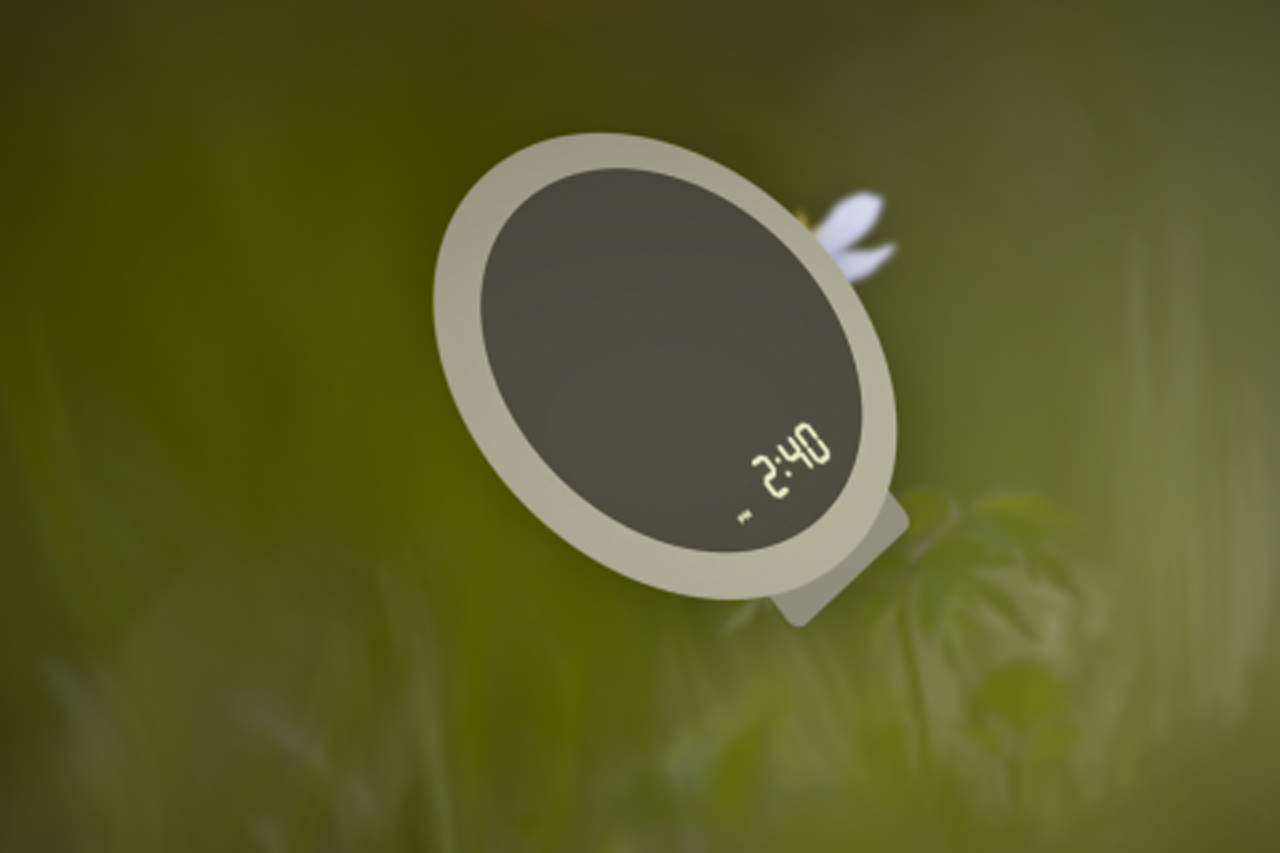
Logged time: 2:40
